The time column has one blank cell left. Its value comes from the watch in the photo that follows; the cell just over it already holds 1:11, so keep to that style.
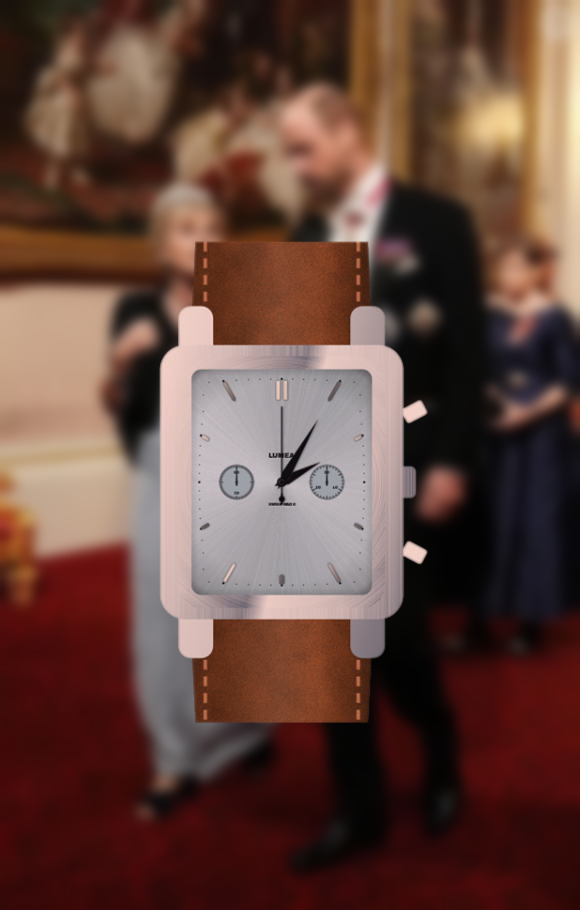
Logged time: 2:05
